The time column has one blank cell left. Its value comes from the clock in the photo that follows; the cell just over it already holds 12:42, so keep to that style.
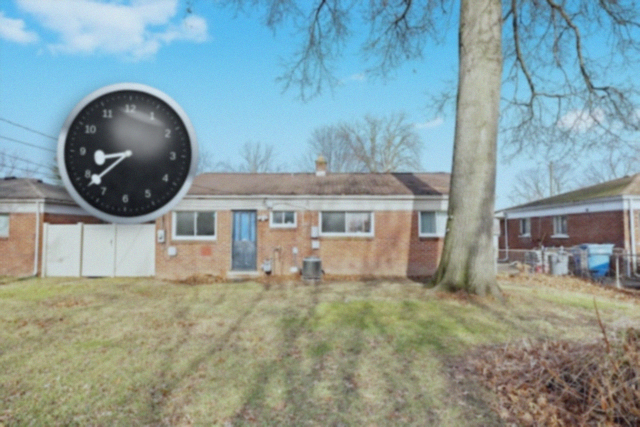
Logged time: 8:38
